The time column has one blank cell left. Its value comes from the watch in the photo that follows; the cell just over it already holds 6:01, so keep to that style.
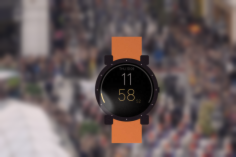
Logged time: 11:58
